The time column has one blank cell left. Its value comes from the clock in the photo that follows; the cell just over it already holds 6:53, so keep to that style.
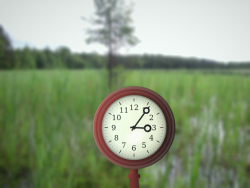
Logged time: 3:06
